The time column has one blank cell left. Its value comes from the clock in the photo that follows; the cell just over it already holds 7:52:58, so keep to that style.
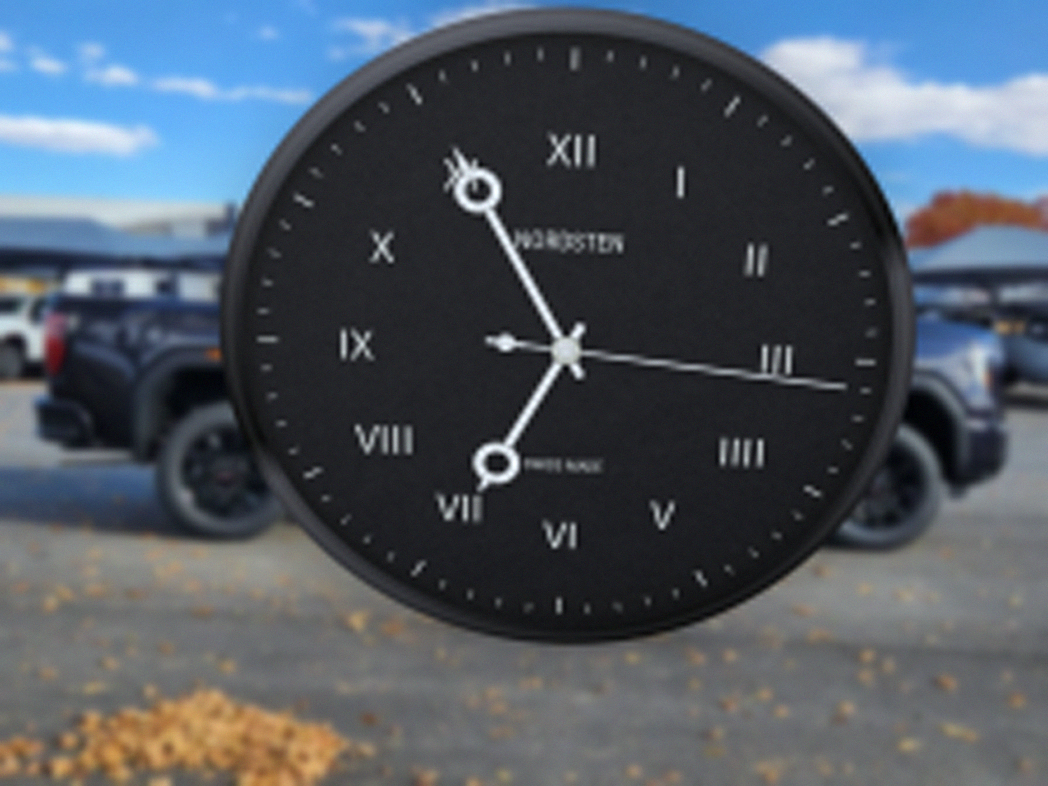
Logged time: 6:55:16
